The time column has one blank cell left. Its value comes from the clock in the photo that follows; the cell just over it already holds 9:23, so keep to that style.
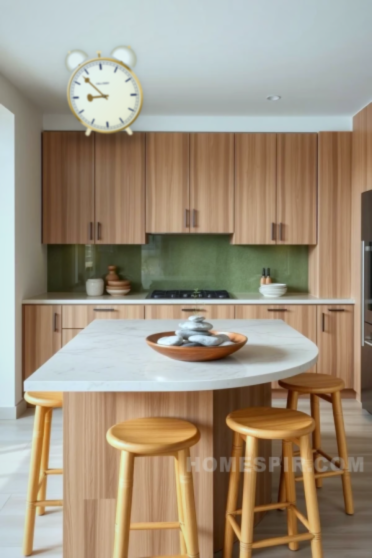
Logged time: 8:53
